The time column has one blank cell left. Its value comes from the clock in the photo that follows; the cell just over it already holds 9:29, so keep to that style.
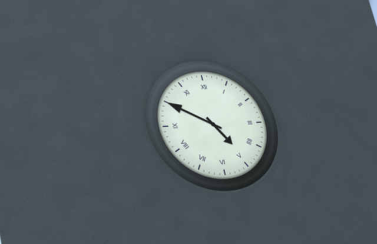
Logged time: 4:50
